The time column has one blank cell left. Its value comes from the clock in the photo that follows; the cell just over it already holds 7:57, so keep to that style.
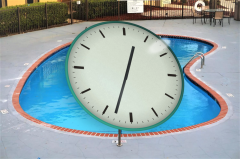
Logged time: 12:33
